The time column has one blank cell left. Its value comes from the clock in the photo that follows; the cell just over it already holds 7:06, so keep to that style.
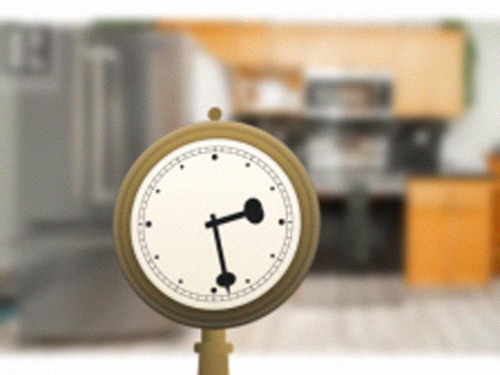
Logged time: 2:28
